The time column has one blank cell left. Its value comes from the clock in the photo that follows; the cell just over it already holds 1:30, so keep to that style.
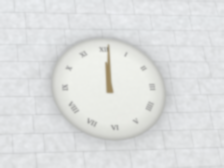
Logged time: 12:01
